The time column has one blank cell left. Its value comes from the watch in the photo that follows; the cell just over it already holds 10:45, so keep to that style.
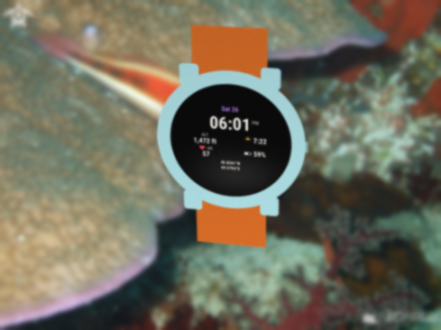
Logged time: 6:01
